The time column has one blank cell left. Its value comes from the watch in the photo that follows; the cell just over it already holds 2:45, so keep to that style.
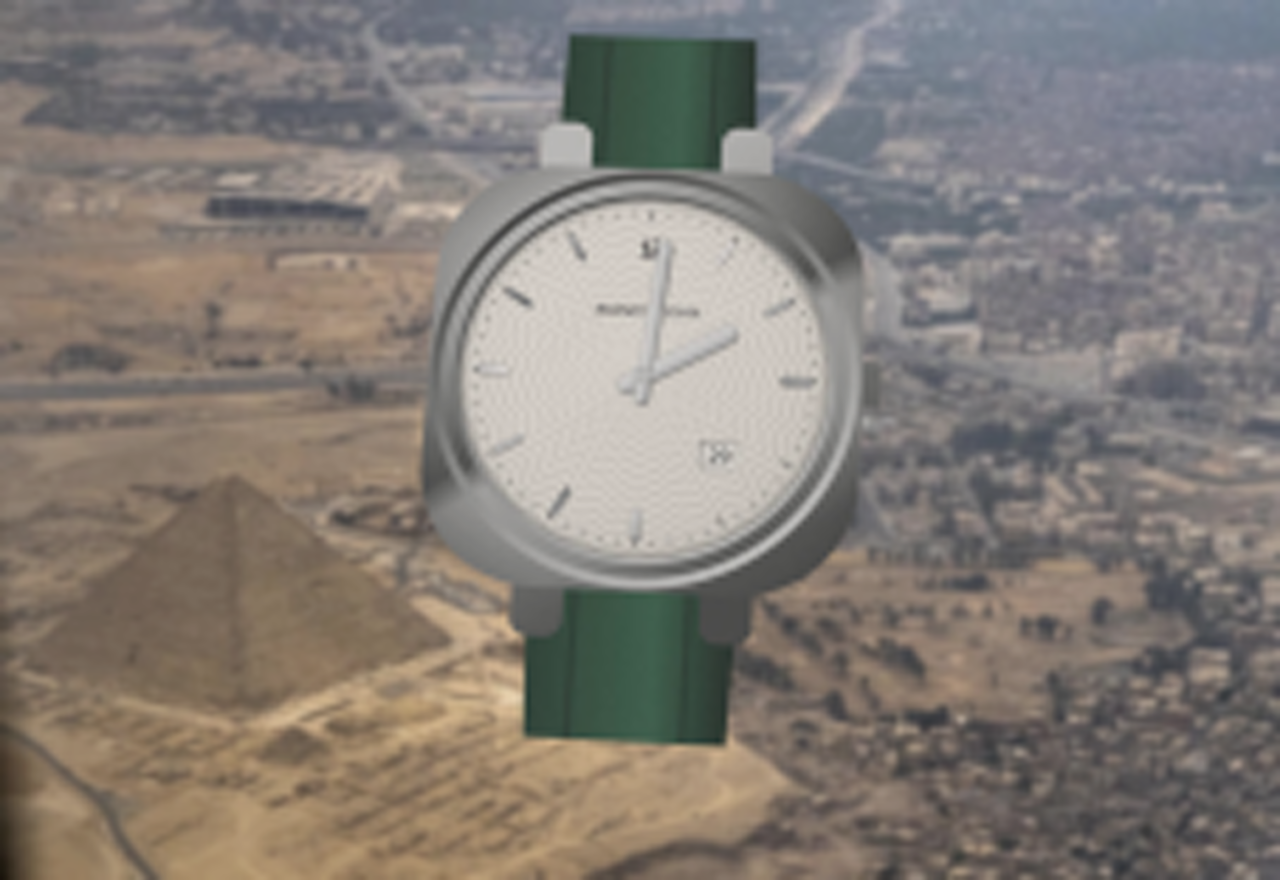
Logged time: 2:01
